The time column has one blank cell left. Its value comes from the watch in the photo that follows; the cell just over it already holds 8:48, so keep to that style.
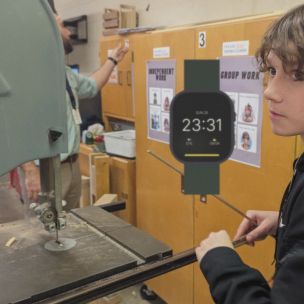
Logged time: 23:31
